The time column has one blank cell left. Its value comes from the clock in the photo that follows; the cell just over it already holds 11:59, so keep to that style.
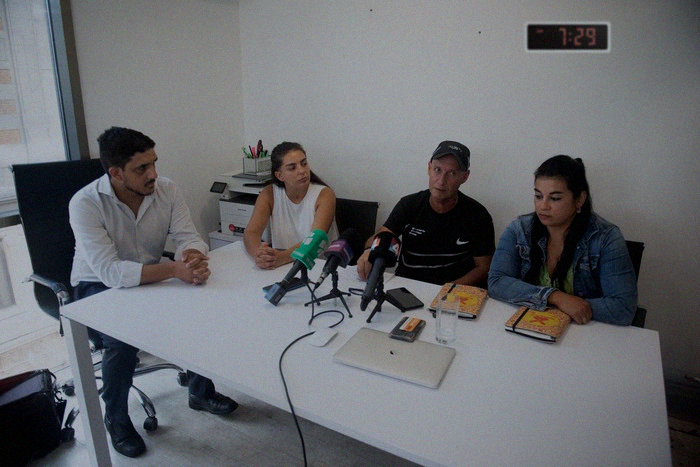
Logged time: 7:29
